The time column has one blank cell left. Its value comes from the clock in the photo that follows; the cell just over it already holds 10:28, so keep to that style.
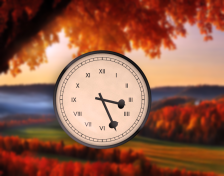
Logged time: 3:26
